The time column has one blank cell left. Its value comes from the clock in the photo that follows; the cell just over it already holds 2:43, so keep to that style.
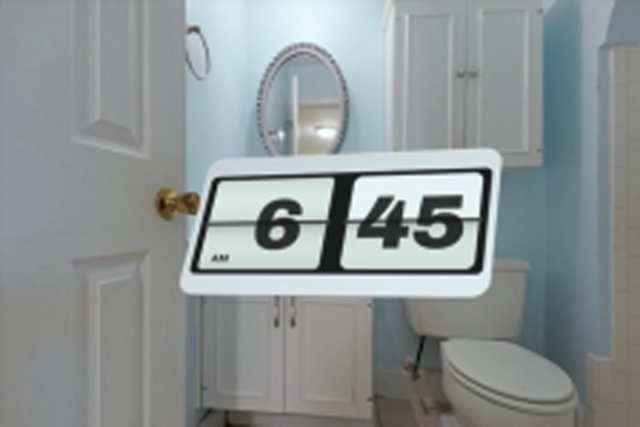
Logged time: 6:45
